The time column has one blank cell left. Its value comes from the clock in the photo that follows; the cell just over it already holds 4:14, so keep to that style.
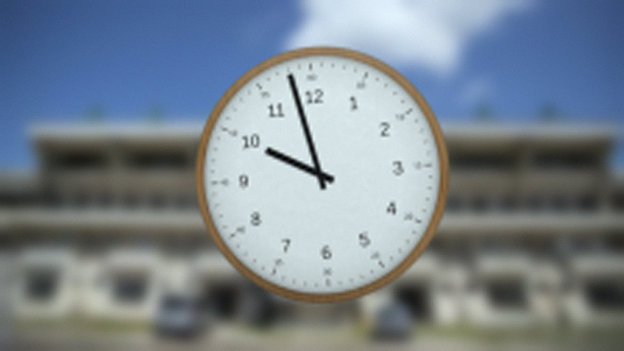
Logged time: 9:58
